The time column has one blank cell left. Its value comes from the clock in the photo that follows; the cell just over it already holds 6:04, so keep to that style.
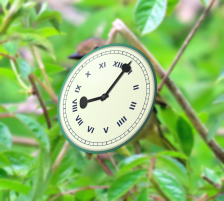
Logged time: 8:03
